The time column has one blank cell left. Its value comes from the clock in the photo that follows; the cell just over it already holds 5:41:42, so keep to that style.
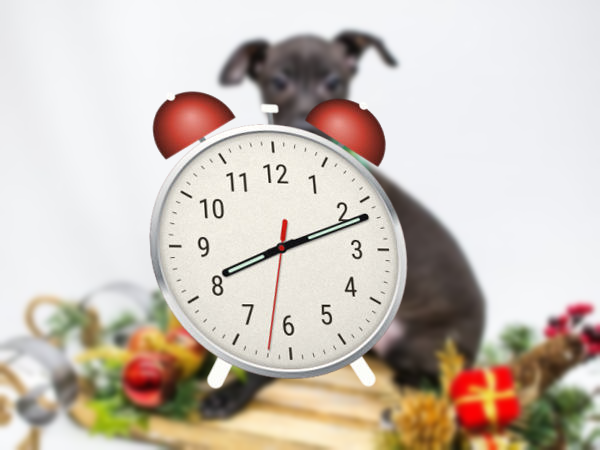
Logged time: 8:11:32
